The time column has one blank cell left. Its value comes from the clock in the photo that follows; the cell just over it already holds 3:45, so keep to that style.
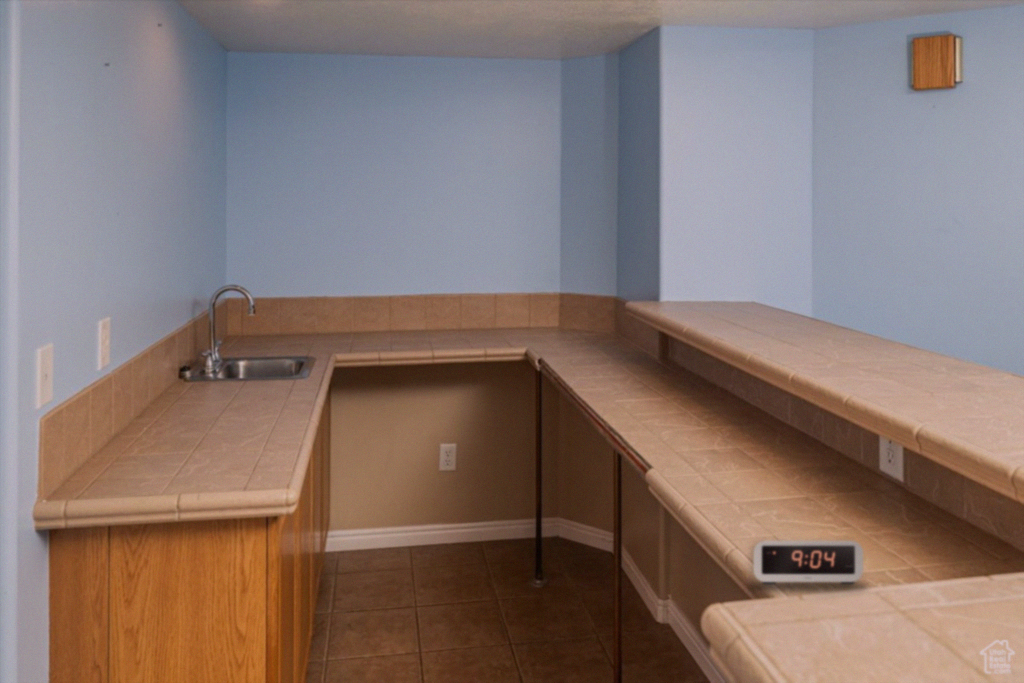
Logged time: 9:04
